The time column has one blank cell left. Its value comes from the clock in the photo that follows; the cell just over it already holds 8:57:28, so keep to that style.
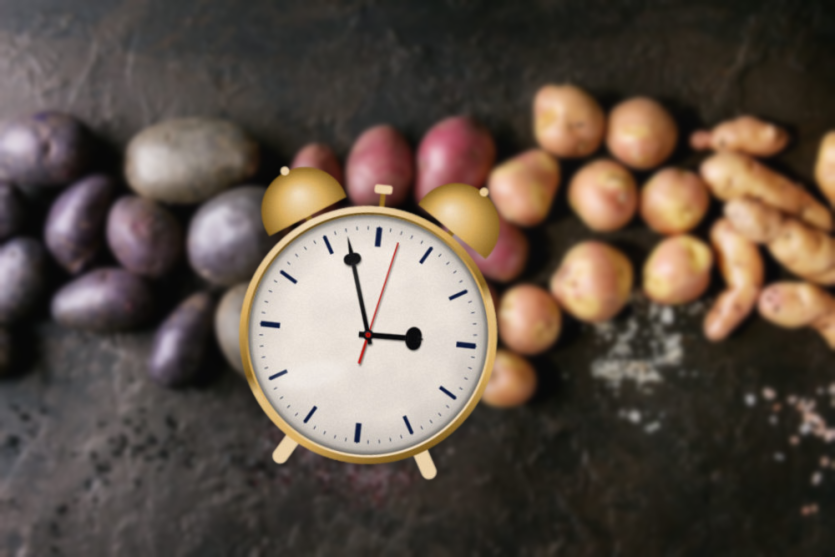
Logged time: 2:57:02
